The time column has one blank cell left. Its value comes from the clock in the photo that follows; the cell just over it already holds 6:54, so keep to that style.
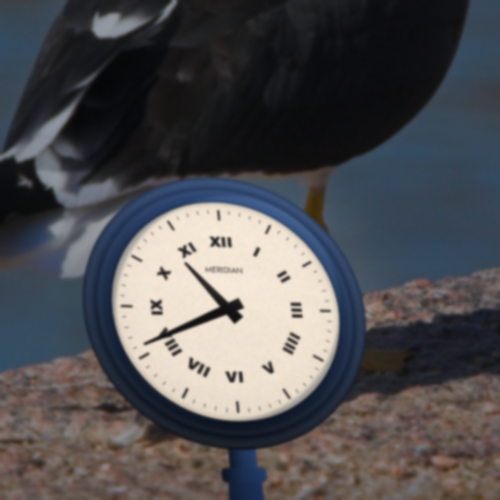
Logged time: 10:41
